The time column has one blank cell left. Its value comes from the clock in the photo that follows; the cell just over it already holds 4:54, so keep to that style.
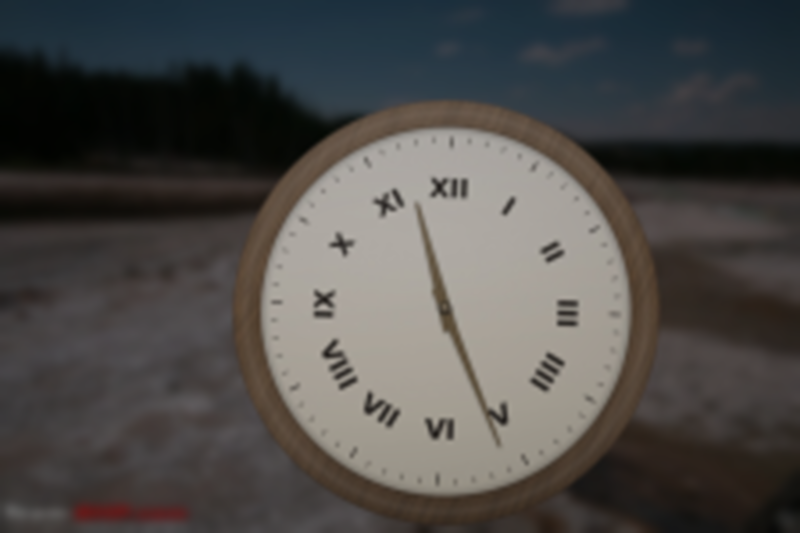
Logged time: 11:26
